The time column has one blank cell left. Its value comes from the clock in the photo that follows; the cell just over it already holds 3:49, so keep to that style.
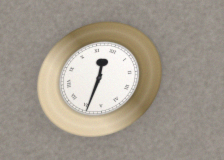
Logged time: 11:29
